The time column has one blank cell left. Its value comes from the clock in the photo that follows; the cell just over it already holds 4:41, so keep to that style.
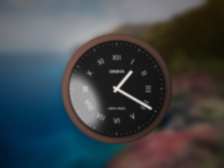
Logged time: 1:20
